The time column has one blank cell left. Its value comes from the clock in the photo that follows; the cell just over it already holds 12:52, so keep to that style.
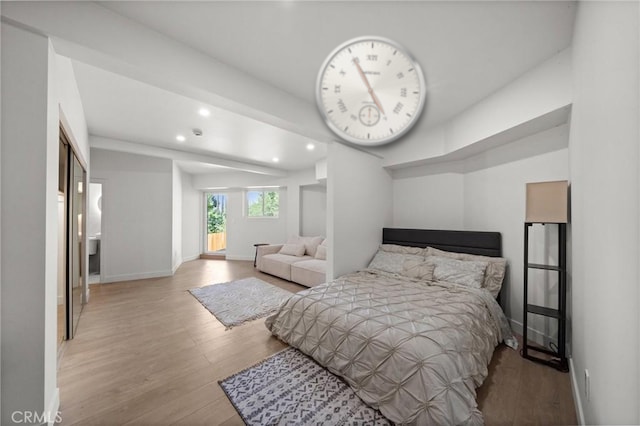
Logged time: 4:55
